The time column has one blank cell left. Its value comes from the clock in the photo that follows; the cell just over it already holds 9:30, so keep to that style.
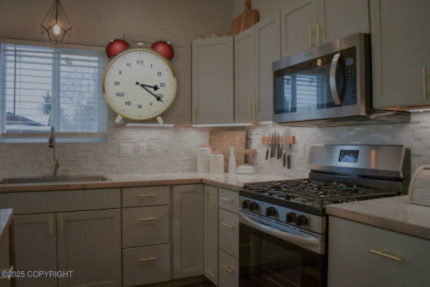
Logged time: 3:21
